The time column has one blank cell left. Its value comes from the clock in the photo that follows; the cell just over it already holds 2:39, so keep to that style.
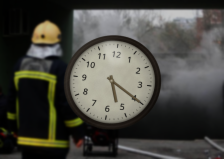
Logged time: 5:20
